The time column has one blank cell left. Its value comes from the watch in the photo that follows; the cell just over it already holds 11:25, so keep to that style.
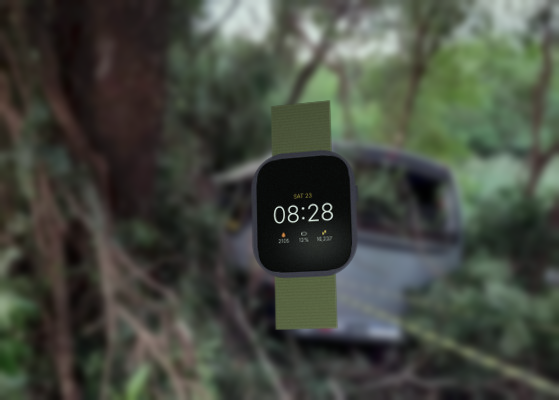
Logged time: 8:28
